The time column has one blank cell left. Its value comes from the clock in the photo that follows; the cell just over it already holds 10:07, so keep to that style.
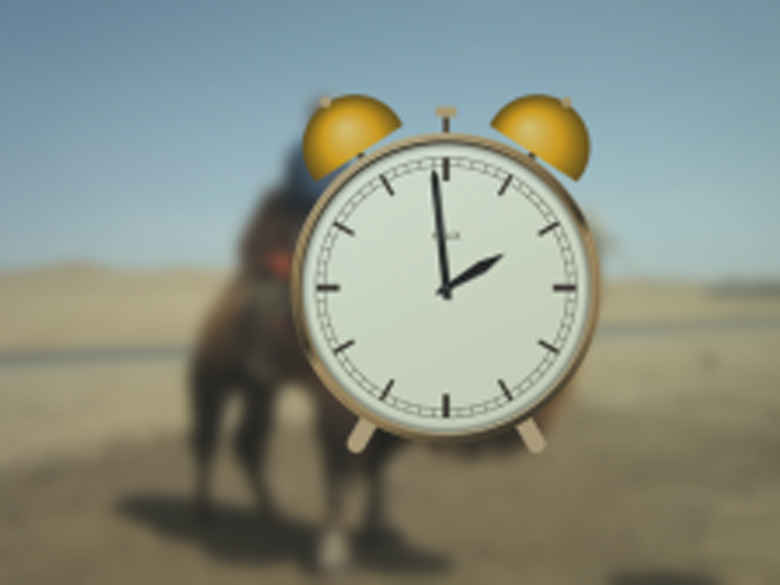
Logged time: 1:59
